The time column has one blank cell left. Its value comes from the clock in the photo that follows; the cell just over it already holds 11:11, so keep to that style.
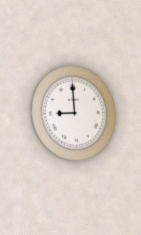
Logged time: 9:00
